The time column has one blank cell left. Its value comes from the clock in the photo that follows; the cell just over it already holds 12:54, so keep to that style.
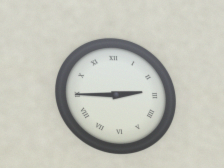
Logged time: 2:45
